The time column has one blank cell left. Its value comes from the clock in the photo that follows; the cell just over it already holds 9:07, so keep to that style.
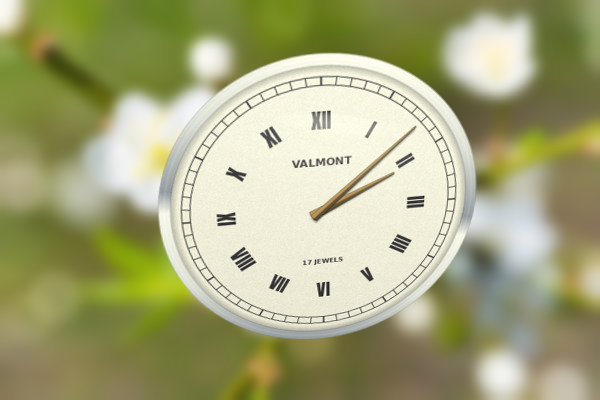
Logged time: 2:08
